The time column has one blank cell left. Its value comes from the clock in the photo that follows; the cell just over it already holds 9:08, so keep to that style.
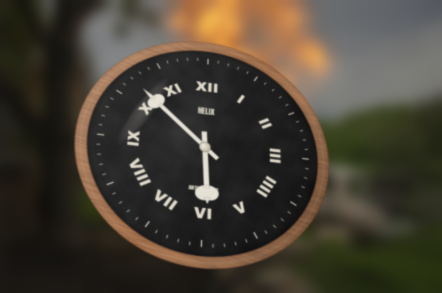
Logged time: 5:52
